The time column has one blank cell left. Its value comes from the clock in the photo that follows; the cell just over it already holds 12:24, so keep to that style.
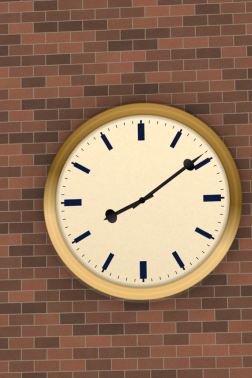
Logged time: 8:09
